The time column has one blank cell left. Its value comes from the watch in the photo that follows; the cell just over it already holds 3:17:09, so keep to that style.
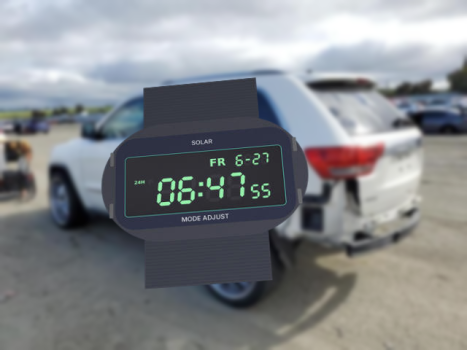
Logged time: 6:47:55
